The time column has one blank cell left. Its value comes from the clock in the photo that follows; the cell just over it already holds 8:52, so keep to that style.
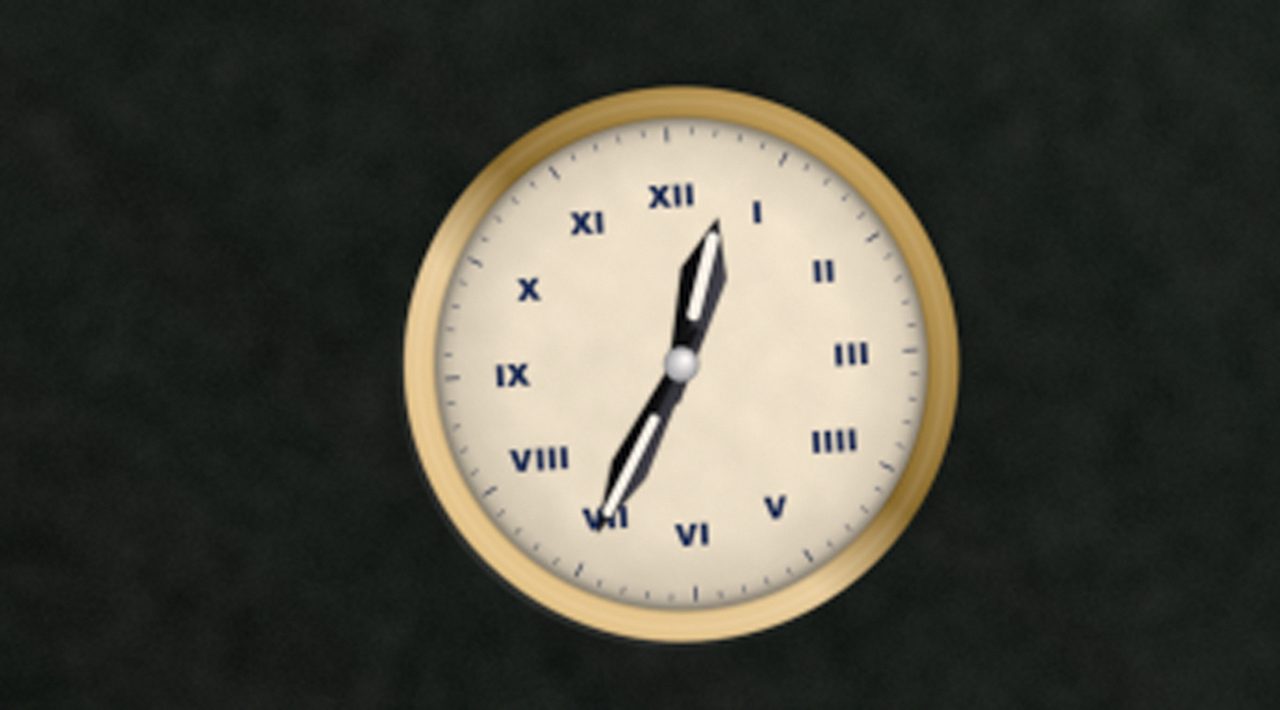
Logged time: 12:35
